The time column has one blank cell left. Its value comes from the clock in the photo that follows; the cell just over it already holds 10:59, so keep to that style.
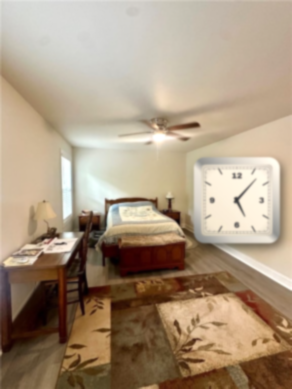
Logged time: 5:07
